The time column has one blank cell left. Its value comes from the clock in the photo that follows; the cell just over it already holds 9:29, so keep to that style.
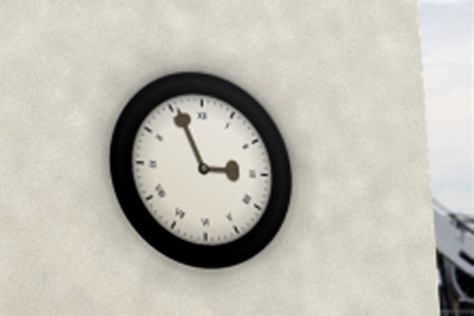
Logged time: 2:56
